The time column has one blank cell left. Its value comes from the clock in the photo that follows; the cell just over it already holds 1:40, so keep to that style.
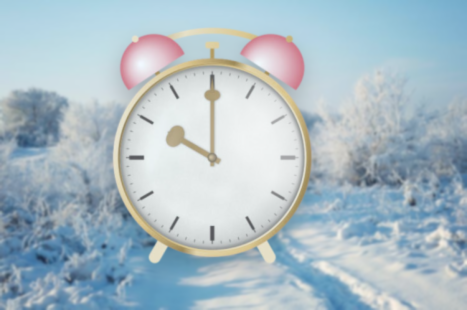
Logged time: 10:00
